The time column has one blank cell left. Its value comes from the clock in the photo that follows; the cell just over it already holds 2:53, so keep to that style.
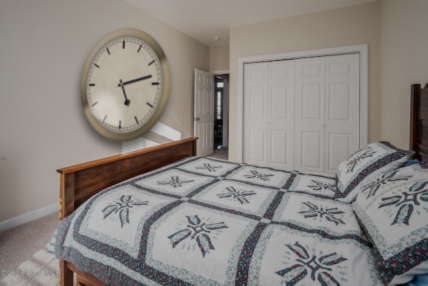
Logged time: 5:13
